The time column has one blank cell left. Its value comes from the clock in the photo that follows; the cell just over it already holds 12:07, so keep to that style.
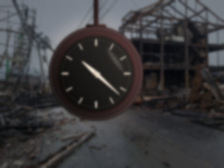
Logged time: 10:22
